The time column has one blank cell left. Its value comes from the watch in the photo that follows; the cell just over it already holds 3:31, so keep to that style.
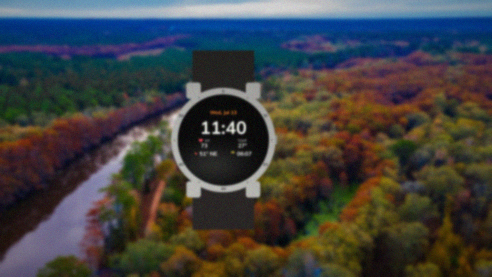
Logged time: 11:40
